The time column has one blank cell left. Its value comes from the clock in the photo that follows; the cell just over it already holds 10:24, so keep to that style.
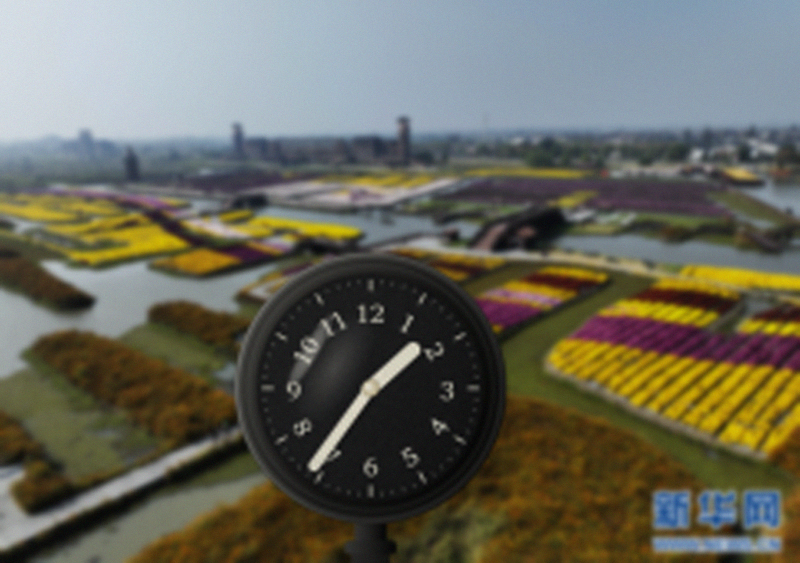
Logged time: 1:36
